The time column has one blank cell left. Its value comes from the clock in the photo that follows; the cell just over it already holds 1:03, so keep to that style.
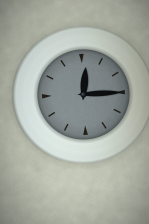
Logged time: 12:15
